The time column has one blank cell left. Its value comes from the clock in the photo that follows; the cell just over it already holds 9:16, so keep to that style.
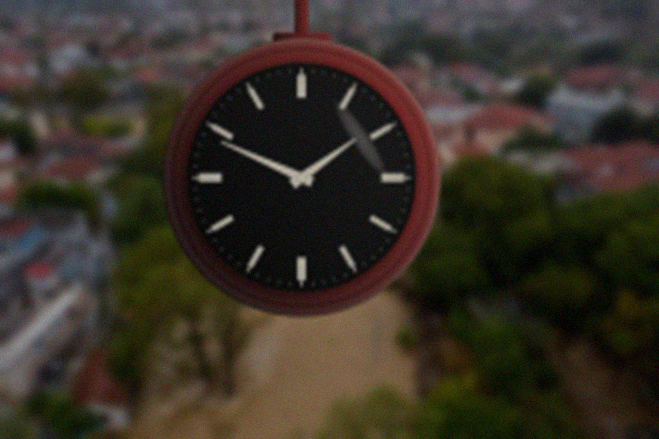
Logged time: 1:49
